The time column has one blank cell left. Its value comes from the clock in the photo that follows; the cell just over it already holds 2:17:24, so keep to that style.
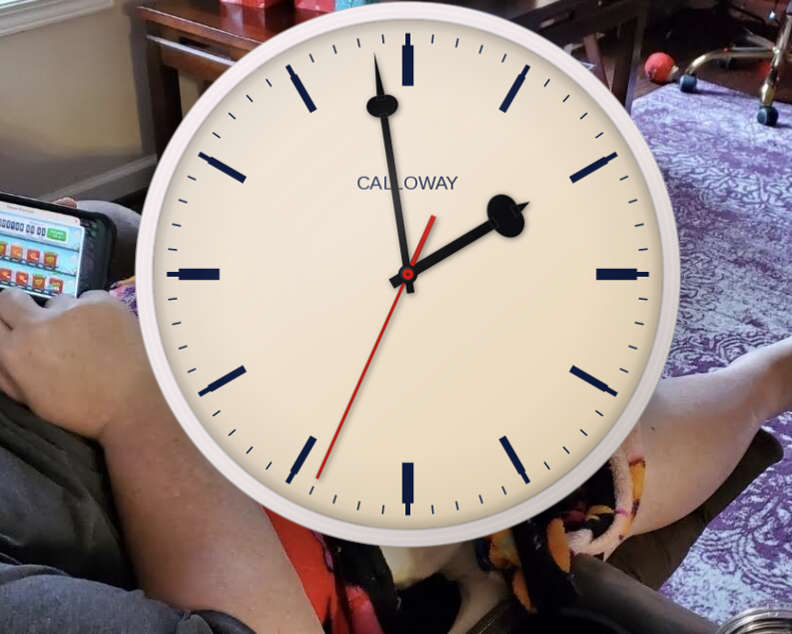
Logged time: 1:58:34
